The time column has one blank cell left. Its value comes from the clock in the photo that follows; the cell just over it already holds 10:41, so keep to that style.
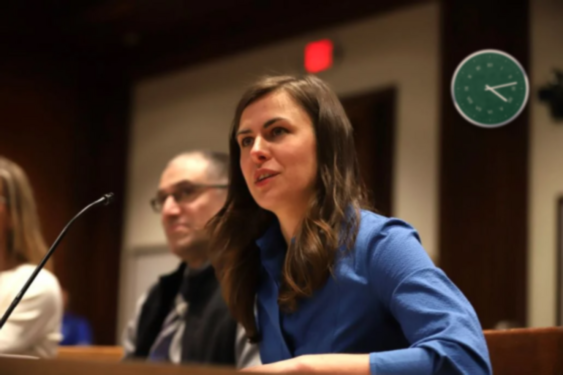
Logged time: 4:13
